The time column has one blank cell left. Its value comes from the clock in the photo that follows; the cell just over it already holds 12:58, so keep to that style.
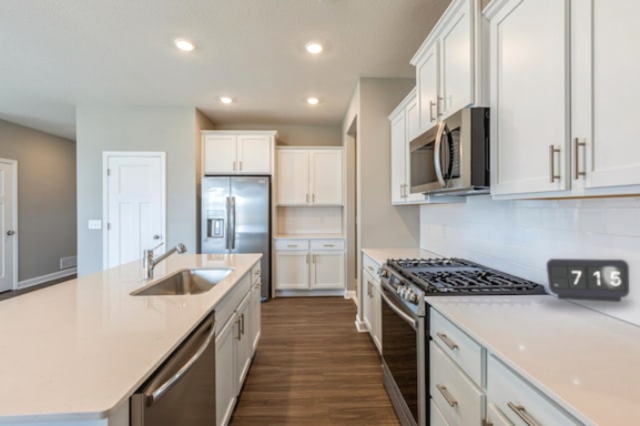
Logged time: 7:15
